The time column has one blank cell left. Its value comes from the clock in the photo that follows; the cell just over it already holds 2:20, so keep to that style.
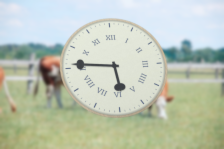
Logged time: 5:46
